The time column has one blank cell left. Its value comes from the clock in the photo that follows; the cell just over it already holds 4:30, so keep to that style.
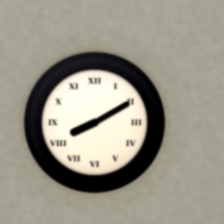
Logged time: 8:10
